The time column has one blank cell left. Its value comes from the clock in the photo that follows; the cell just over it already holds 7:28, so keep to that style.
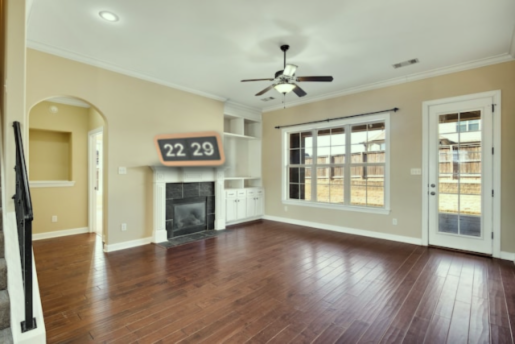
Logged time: 22:29
